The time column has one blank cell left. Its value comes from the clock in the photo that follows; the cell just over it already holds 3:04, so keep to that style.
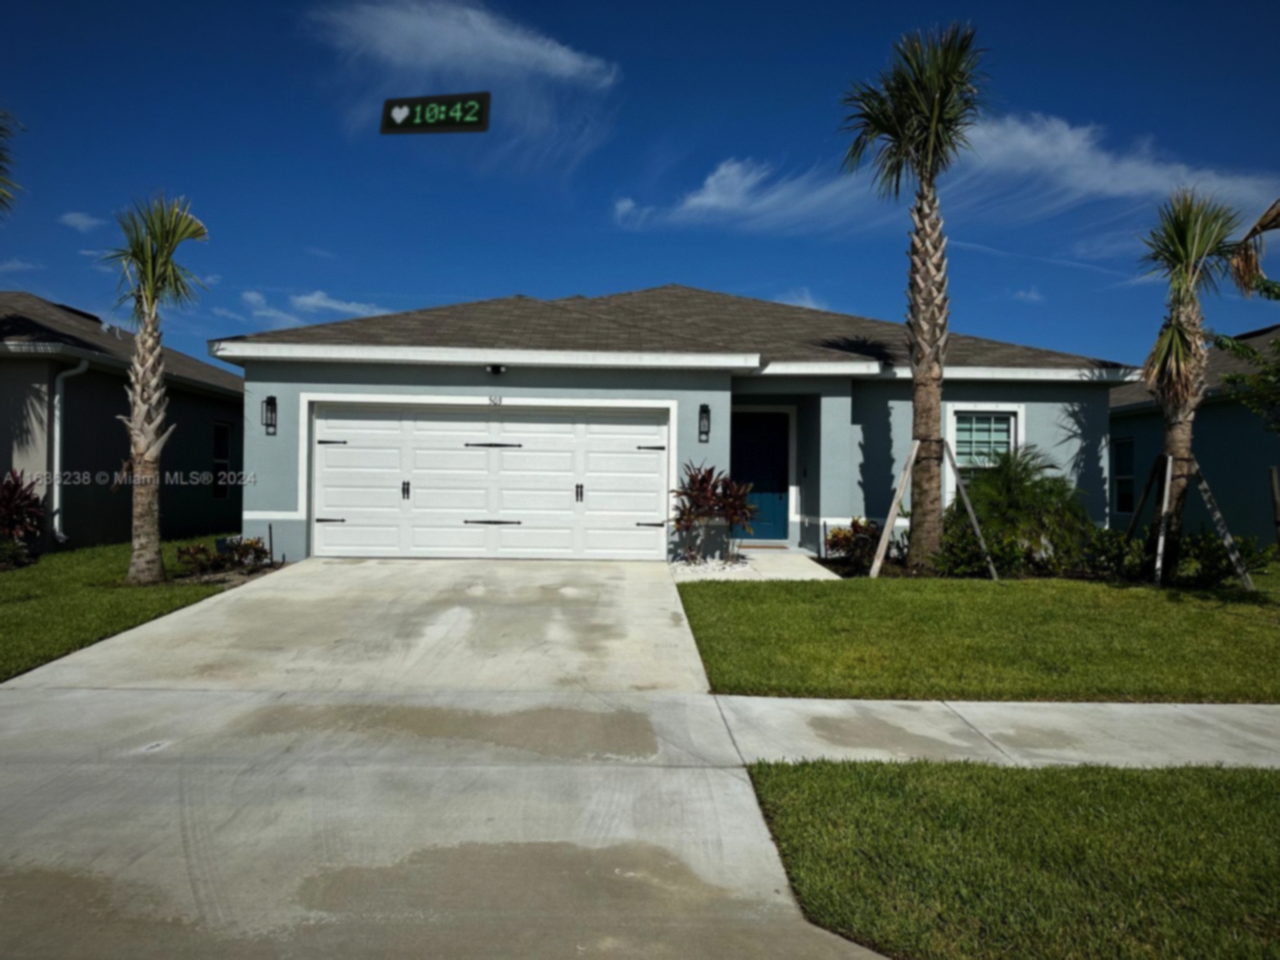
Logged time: 10:42
